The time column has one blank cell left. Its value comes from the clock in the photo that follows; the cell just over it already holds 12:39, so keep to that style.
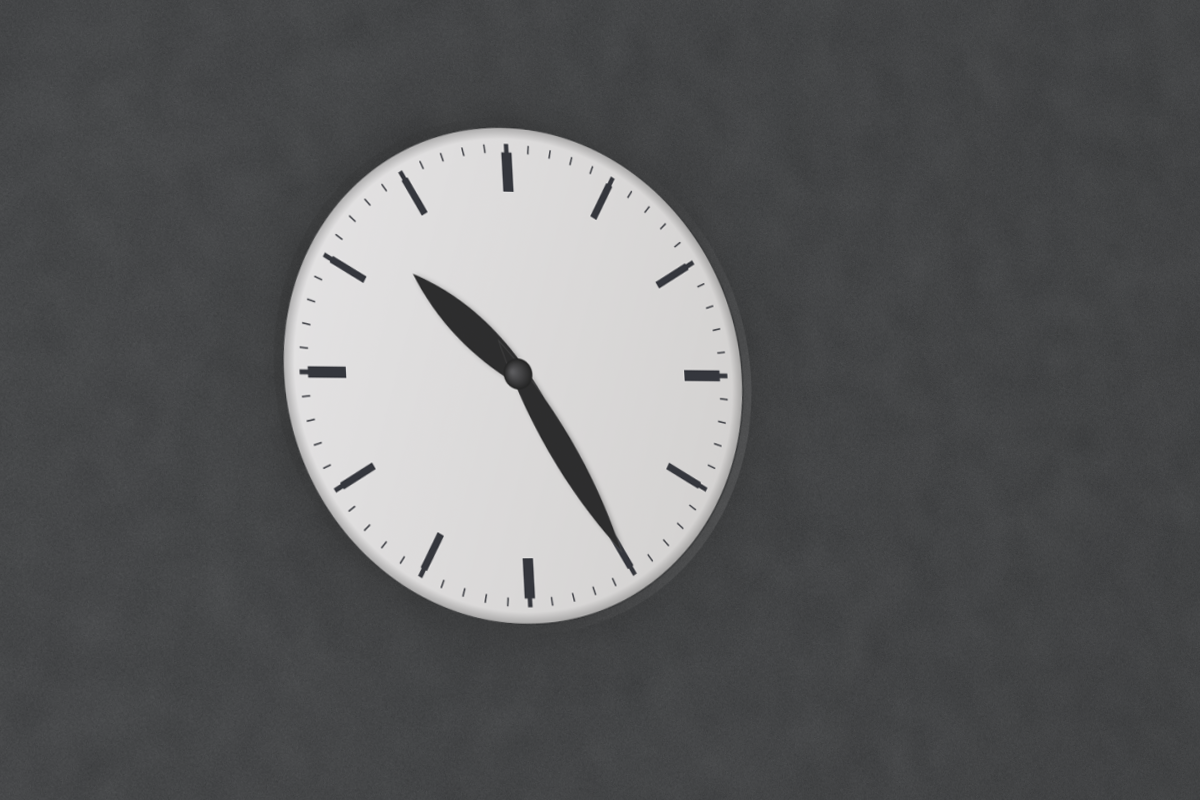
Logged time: 10:25
